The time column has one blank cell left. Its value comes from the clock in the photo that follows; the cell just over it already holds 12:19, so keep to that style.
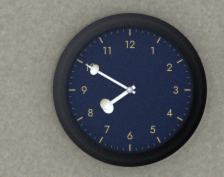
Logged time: 7:50
